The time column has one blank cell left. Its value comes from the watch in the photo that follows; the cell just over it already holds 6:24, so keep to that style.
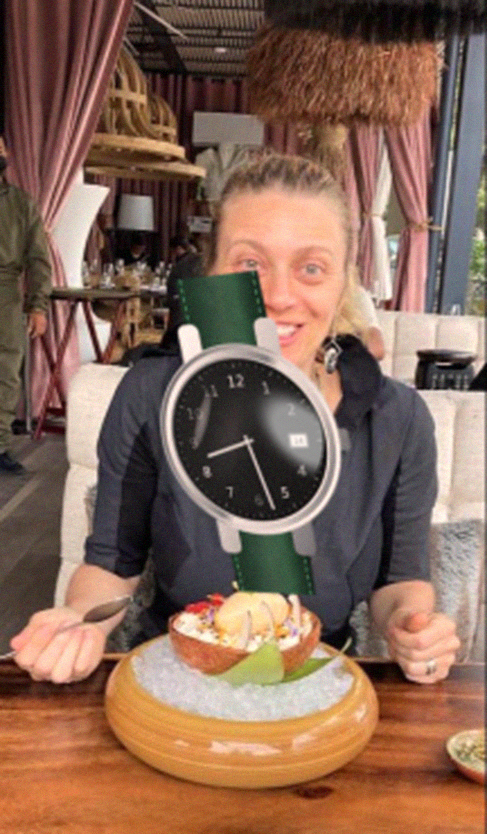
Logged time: 8:28
